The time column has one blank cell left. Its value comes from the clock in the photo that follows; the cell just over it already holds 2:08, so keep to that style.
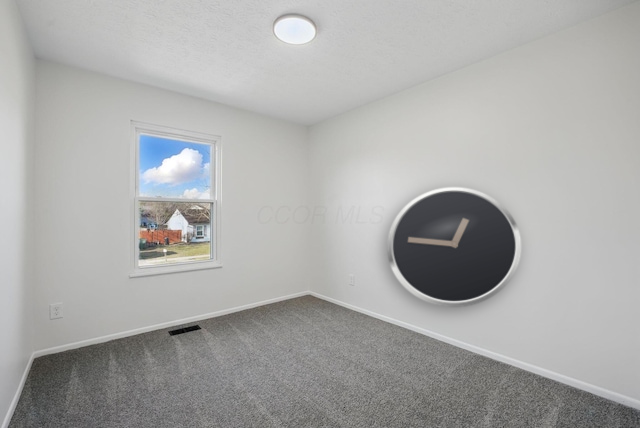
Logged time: 12:46
